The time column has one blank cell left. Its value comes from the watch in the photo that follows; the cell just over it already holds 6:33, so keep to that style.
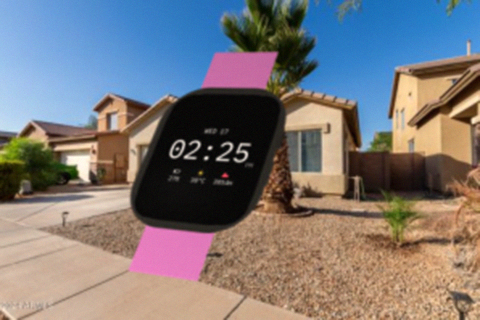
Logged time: 2:25
